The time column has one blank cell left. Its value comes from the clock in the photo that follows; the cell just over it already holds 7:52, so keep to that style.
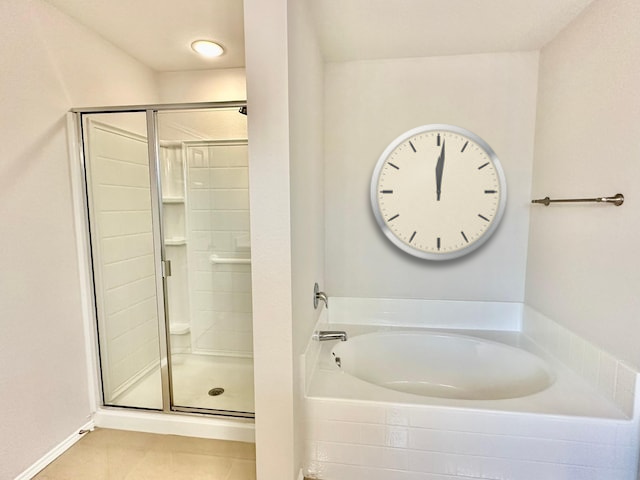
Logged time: 12:01
